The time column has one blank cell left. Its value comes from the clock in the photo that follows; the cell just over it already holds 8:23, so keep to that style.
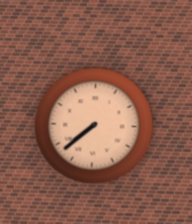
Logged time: 7:38
